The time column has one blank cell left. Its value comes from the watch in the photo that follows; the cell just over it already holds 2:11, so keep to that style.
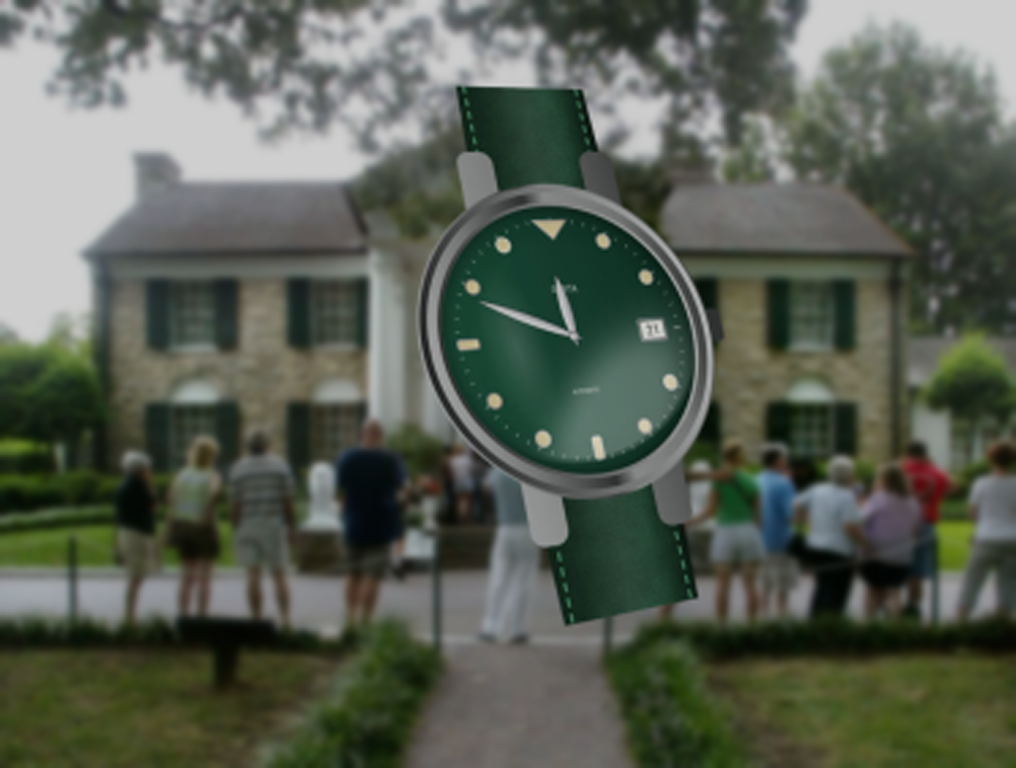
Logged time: 11:49
